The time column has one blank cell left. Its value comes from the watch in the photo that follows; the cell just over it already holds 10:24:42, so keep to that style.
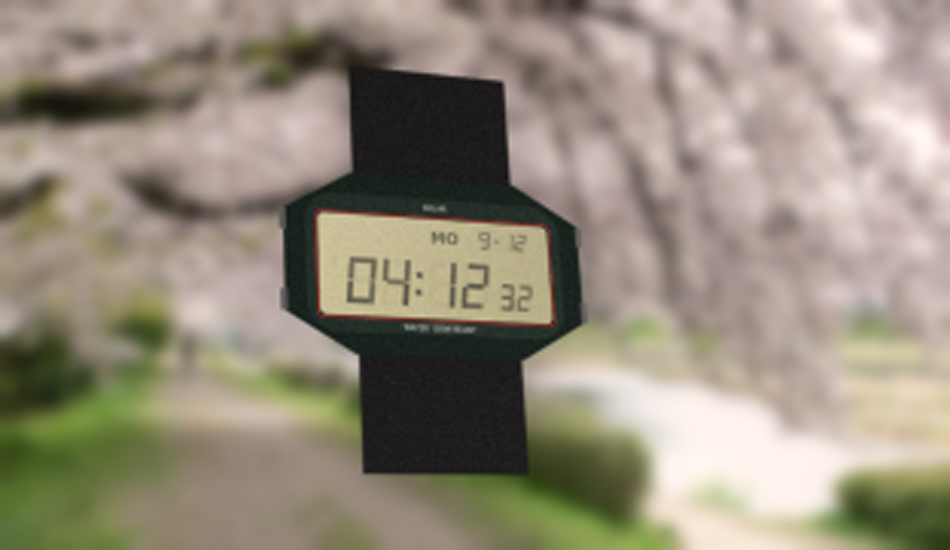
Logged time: 4:12:32
